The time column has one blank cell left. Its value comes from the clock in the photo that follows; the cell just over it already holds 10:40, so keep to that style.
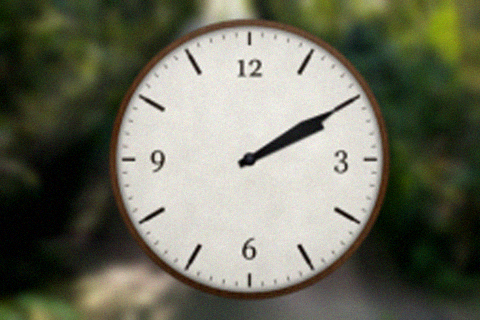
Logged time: 2:10
